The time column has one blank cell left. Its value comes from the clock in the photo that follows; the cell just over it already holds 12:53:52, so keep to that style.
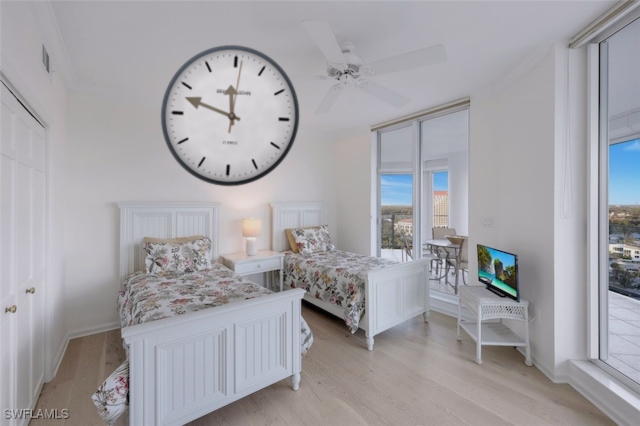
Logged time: 11:48:01
